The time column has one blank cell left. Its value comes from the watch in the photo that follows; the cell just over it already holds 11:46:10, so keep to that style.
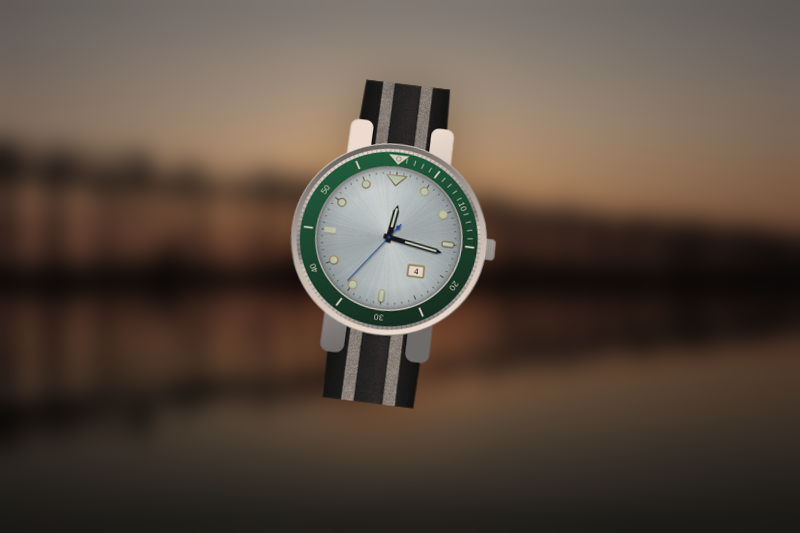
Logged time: 12:16:36
